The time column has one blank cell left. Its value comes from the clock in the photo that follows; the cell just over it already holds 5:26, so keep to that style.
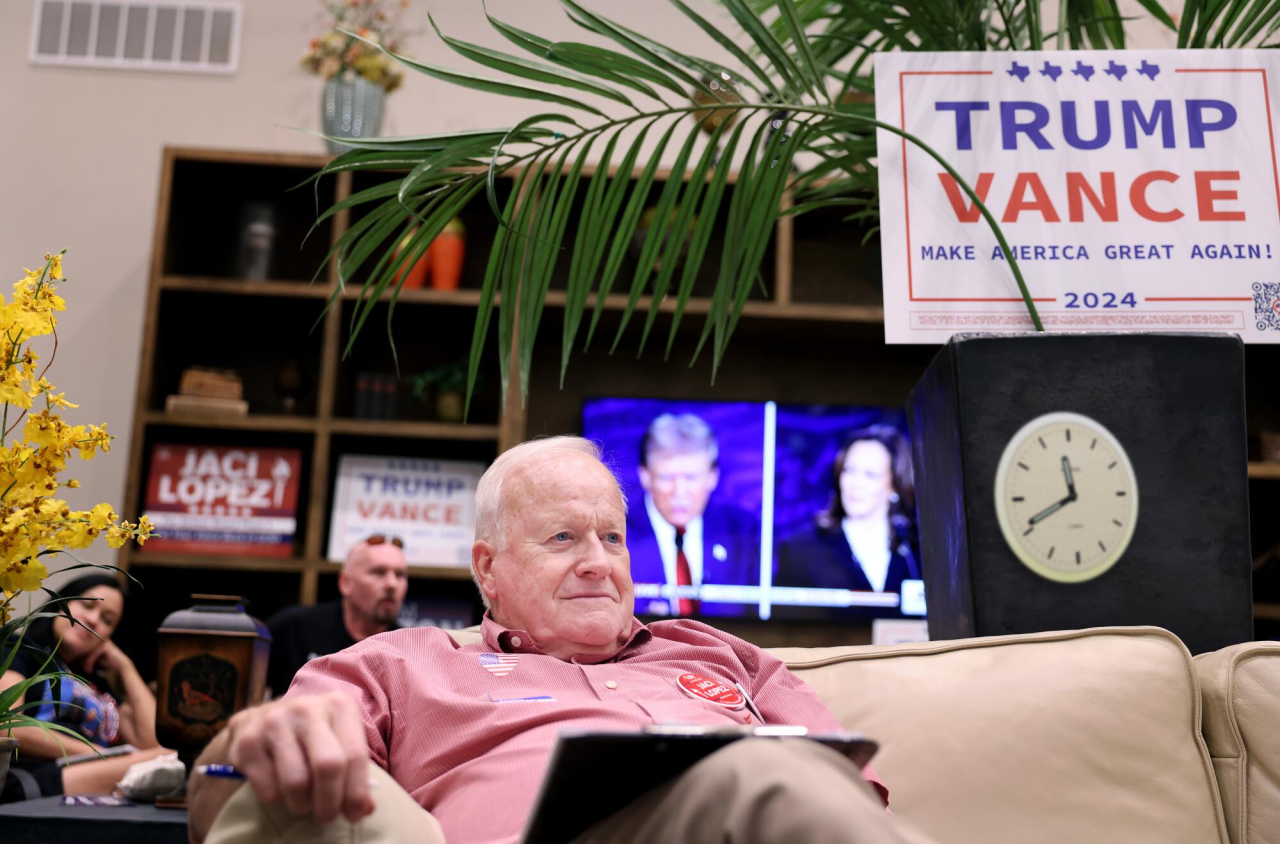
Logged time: 11:41
